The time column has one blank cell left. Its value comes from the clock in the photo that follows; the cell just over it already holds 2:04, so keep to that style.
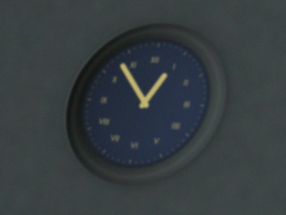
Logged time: 12:53
